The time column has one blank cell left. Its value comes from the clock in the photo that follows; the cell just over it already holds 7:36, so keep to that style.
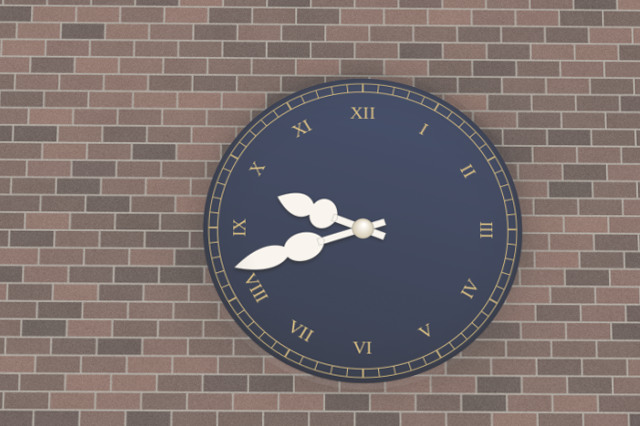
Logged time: 9:42
